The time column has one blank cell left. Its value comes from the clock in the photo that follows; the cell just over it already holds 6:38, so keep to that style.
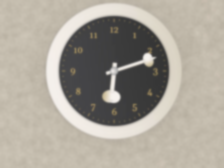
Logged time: 6:12
